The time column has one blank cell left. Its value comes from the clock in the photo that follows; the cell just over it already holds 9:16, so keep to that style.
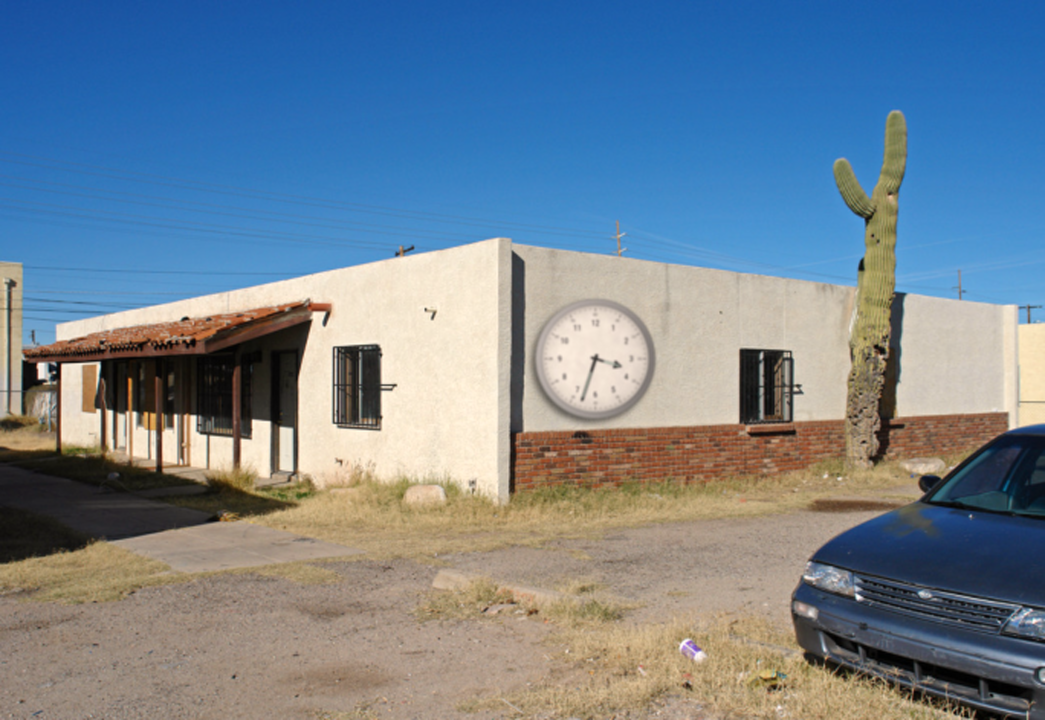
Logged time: 3:33
